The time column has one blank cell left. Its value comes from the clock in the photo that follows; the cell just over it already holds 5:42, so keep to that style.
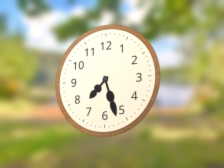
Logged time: 7:27
